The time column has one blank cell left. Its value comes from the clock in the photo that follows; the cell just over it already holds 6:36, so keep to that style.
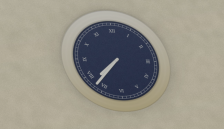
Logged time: 7:37
